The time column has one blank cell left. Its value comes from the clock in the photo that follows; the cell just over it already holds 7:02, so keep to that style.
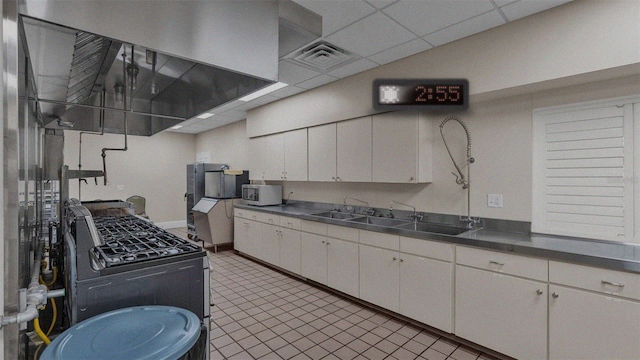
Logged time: 2:55
